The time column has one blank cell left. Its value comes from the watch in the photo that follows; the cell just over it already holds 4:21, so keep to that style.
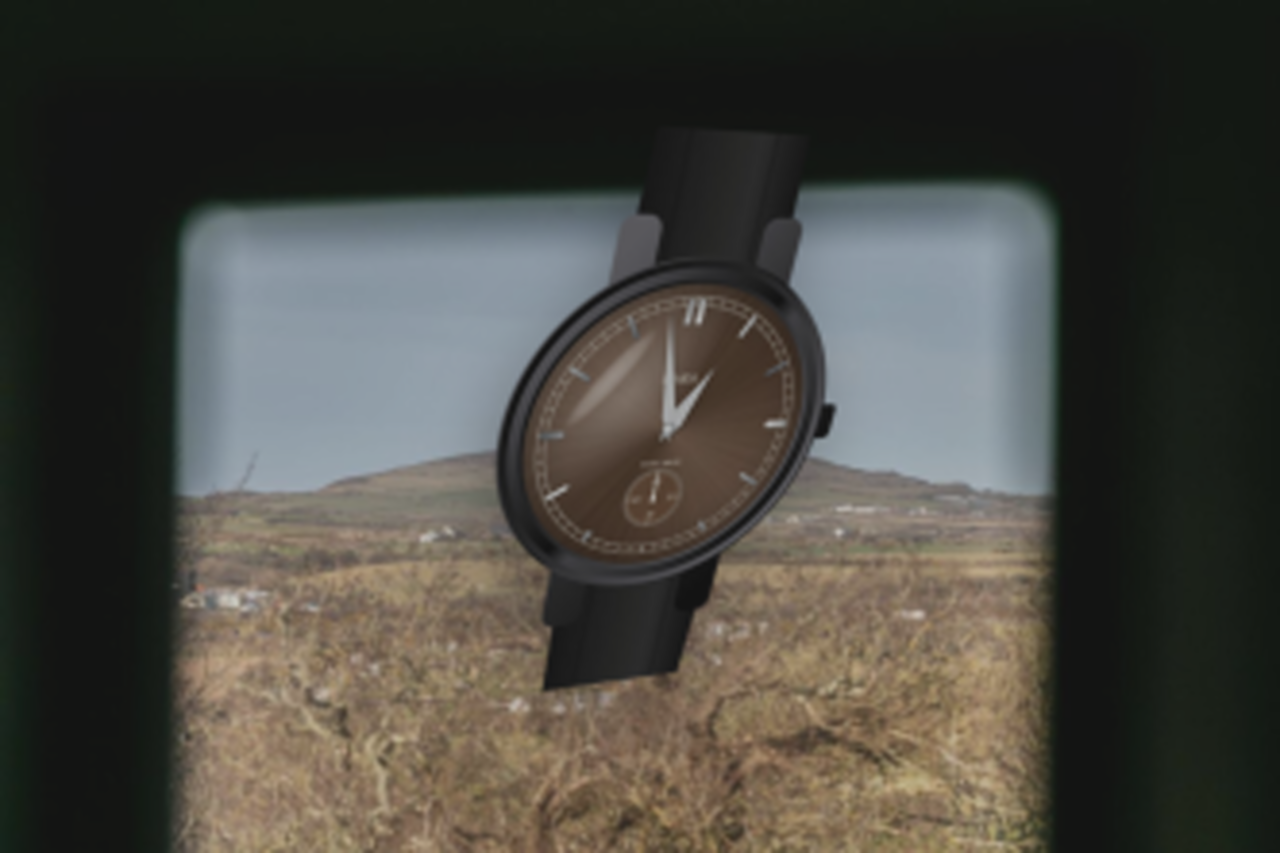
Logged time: 12:58
